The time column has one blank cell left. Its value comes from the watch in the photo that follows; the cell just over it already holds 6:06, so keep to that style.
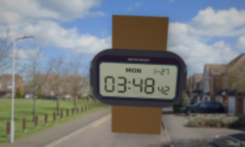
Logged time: 3:48
